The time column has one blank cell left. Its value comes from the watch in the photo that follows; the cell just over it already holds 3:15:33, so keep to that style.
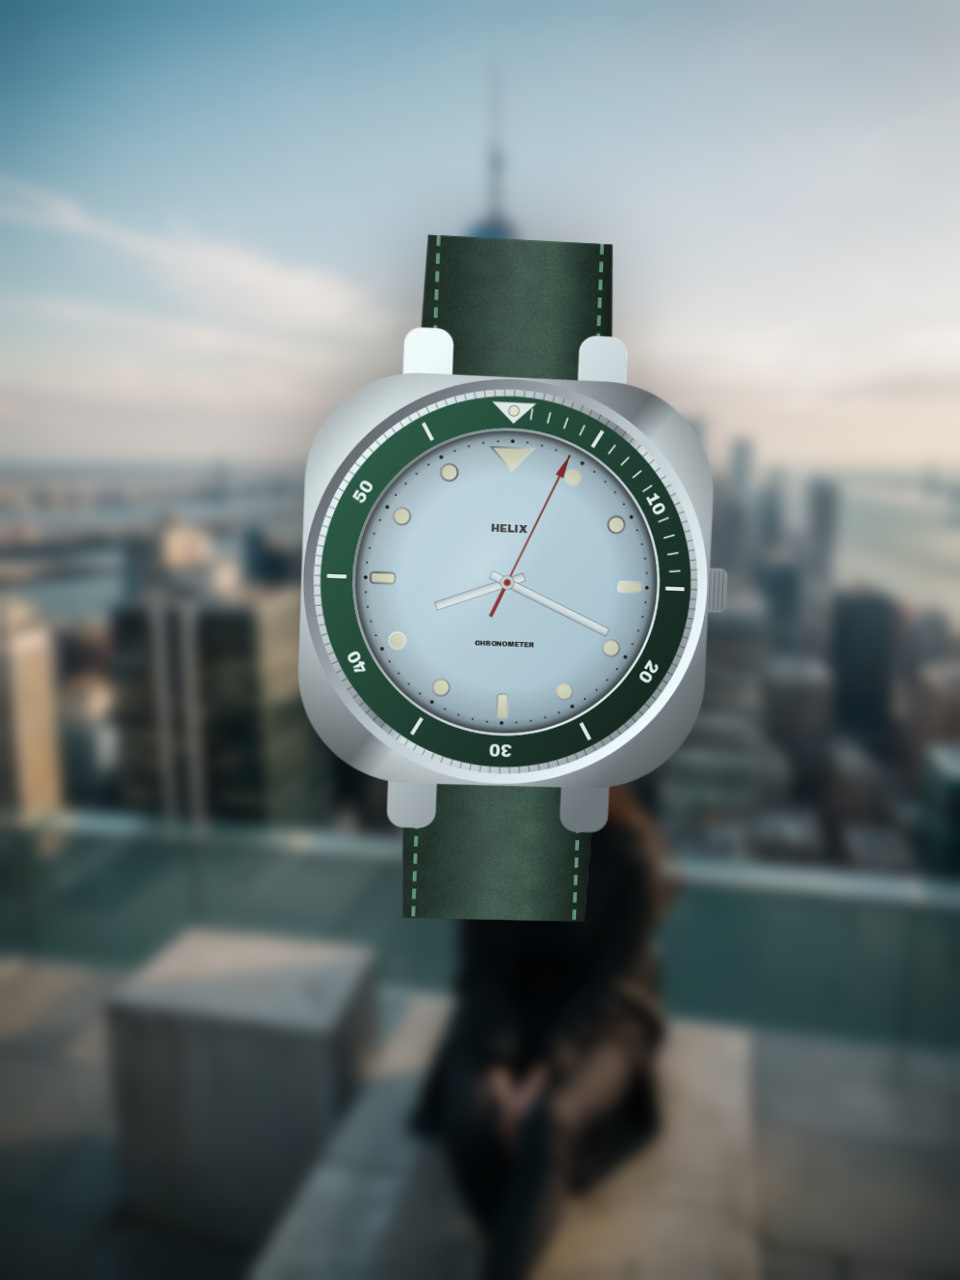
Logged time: 8:19:04
